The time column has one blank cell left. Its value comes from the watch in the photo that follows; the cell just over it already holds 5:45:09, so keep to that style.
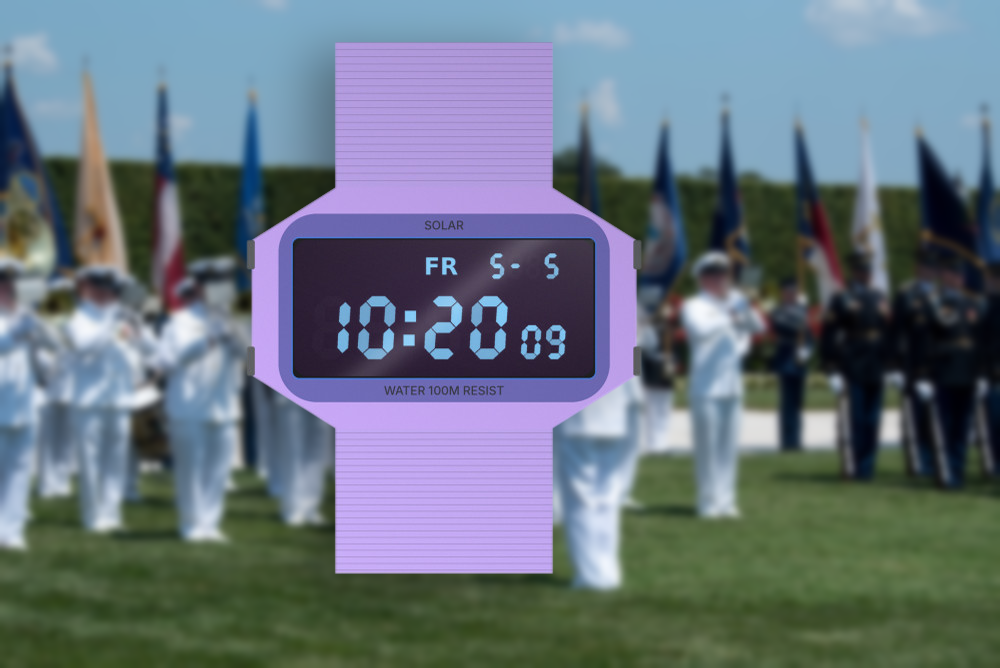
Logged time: 10:20:09
